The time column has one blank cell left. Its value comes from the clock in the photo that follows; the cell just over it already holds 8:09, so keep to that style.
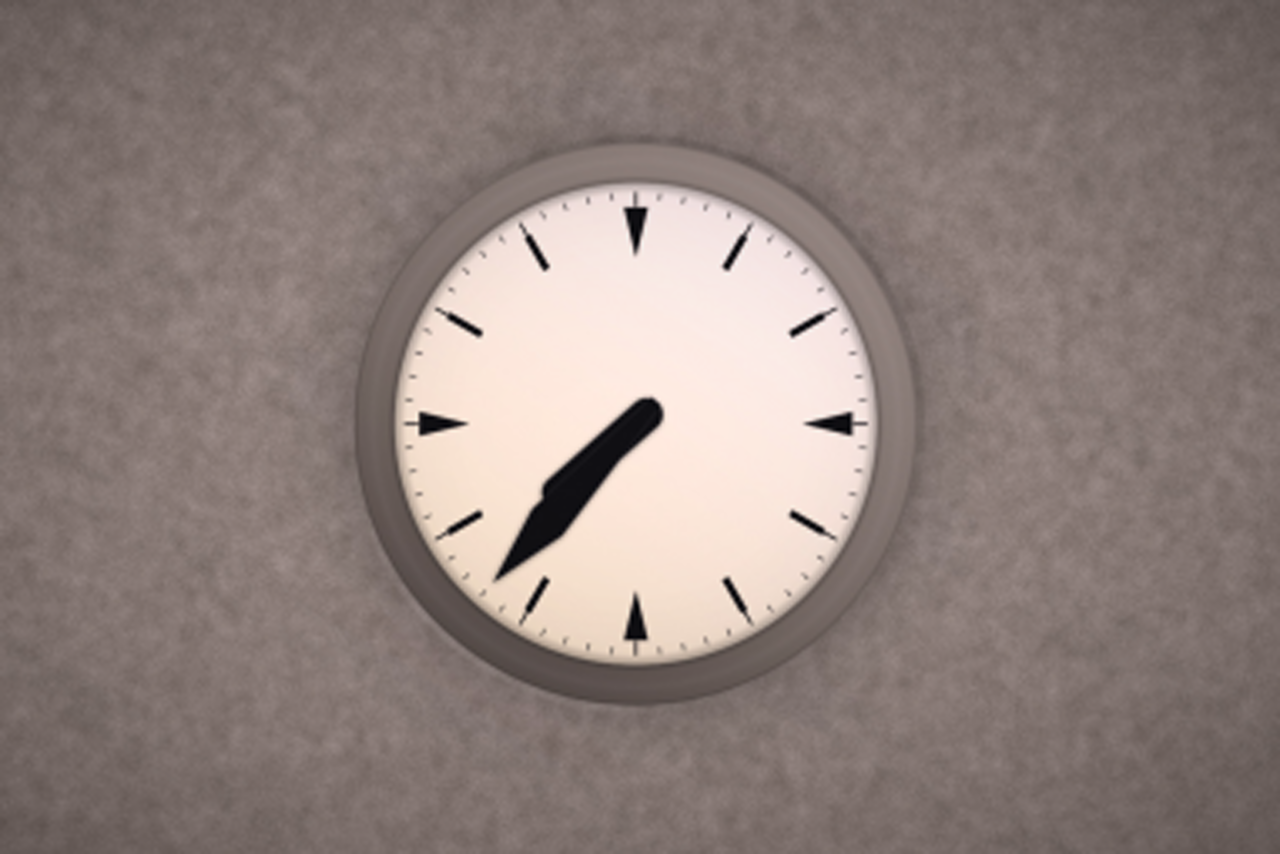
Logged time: 7:37
